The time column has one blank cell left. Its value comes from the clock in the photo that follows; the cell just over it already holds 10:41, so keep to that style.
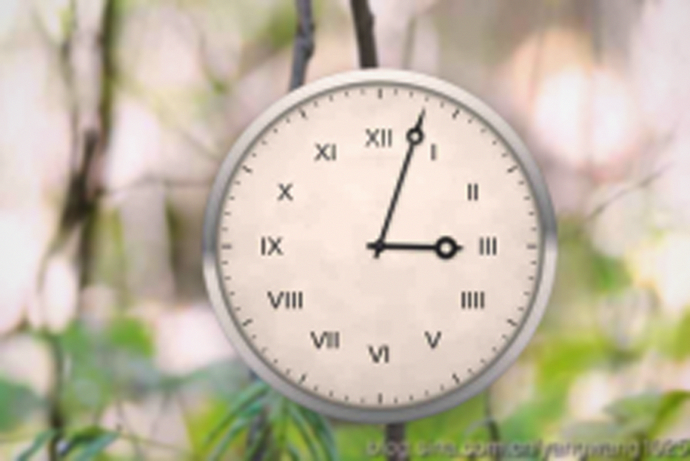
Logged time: 3:03
